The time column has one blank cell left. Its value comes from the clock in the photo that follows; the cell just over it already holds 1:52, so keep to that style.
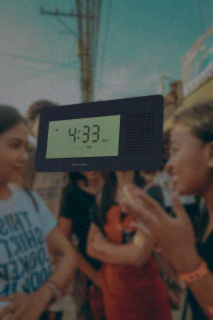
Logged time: 4:33
